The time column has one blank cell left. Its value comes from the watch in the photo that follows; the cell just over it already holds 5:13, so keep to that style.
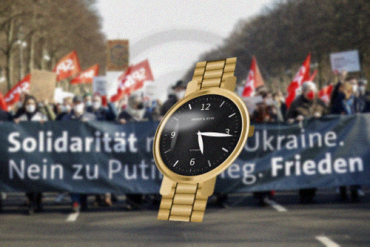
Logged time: 5:16
